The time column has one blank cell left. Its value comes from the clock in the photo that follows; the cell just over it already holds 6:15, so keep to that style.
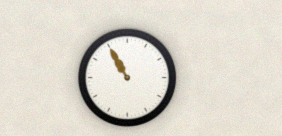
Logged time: 10:55
